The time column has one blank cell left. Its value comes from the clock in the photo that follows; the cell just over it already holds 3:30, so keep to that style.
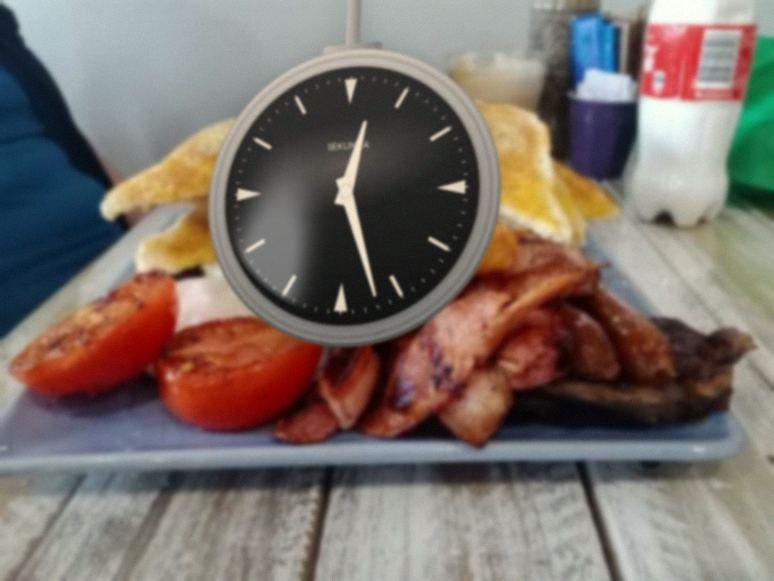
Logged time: 12:27
